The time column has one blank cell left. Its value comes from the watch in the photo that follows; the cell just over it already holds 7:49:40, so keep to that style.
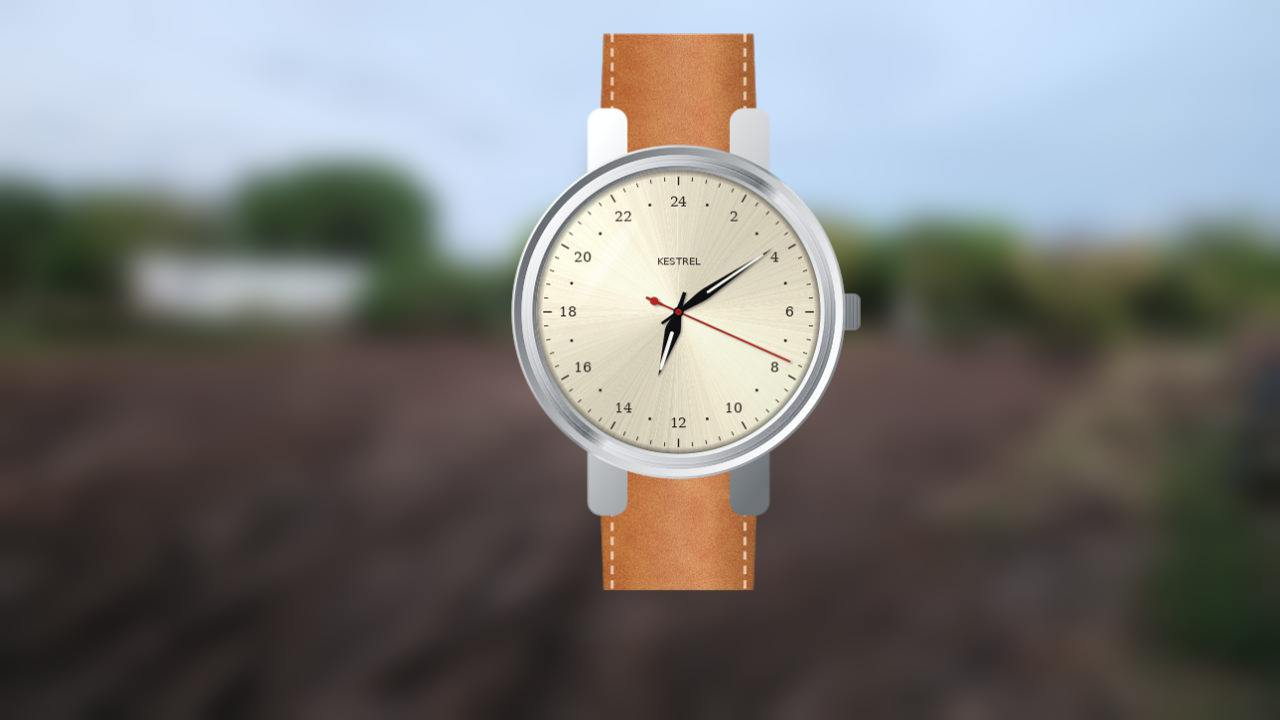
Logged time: 13:09:19
